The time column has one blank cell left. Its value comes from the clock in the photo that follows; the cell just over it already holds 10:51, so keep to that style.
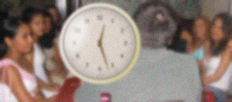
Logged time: 12:27
